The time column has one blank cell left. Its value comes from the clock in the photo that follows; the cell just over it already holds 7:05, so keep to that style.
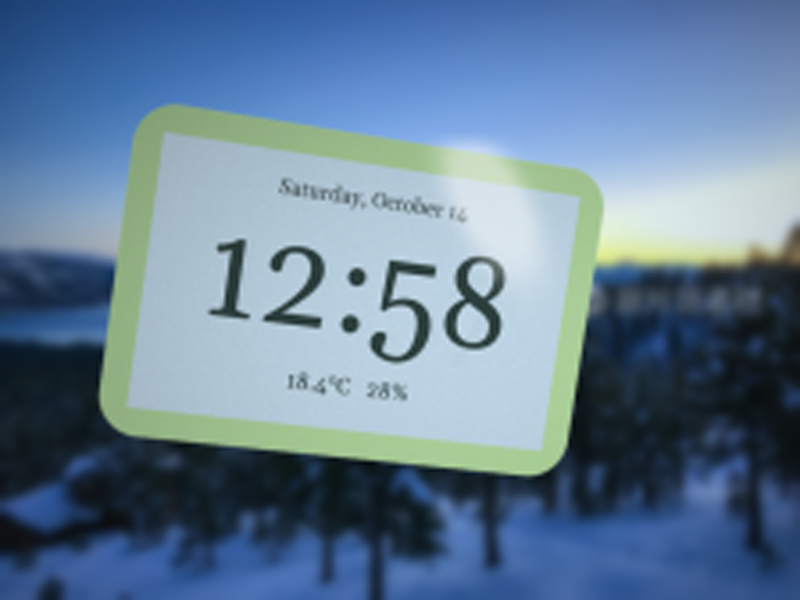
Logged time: 12:58
